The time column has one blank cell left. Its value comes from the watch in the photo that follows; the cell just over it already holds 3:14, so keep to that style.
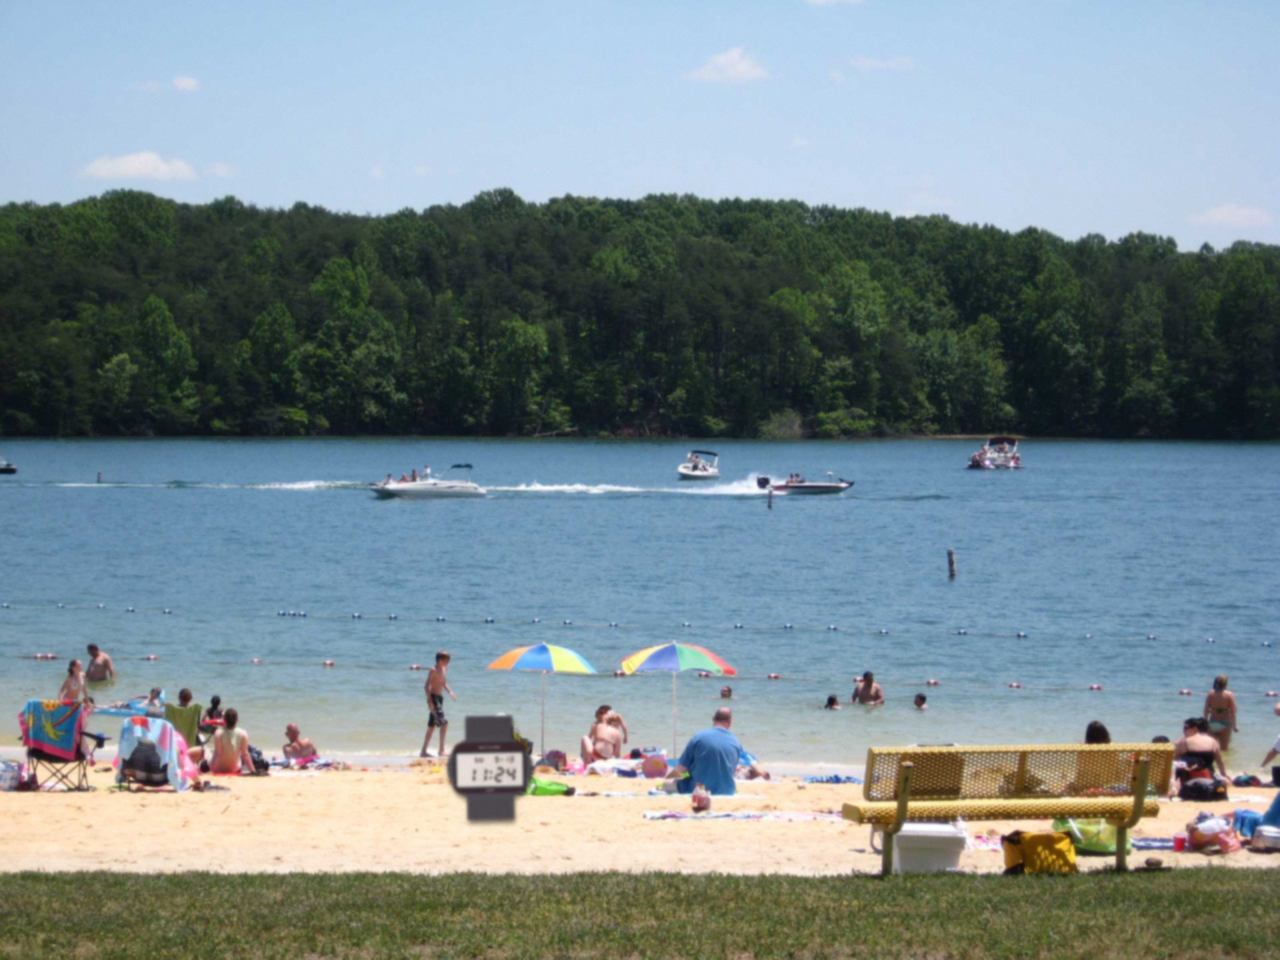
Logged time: 11:24
